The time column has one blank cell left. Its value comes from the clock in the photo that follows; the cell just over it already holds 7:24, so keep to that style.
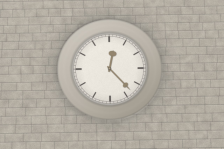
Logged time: 12:23
